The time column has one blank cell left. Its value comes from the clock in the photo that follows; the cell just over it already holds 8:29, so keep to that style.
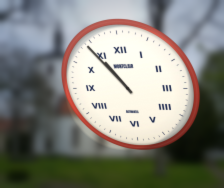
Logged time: 10:54
